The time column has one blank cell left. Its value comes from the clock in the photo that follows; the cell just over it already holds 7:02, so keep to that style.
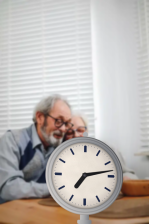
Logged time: 7:13
